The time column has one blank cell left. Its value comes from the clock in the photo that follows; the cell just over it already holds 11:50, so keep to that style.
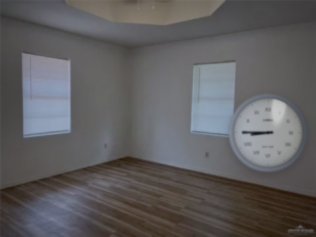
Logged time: 8:45
